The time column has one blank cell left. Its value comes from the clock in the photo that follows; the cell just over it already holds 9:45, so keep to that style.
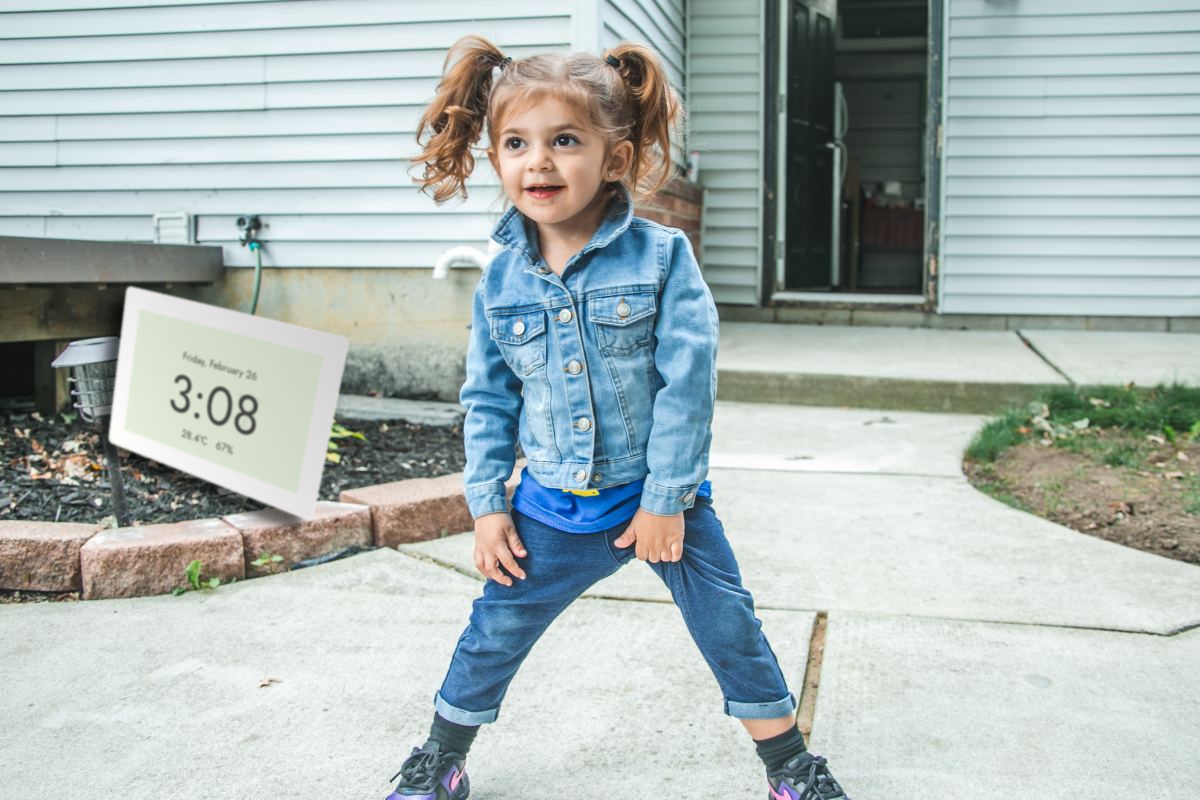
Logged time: 3:08
